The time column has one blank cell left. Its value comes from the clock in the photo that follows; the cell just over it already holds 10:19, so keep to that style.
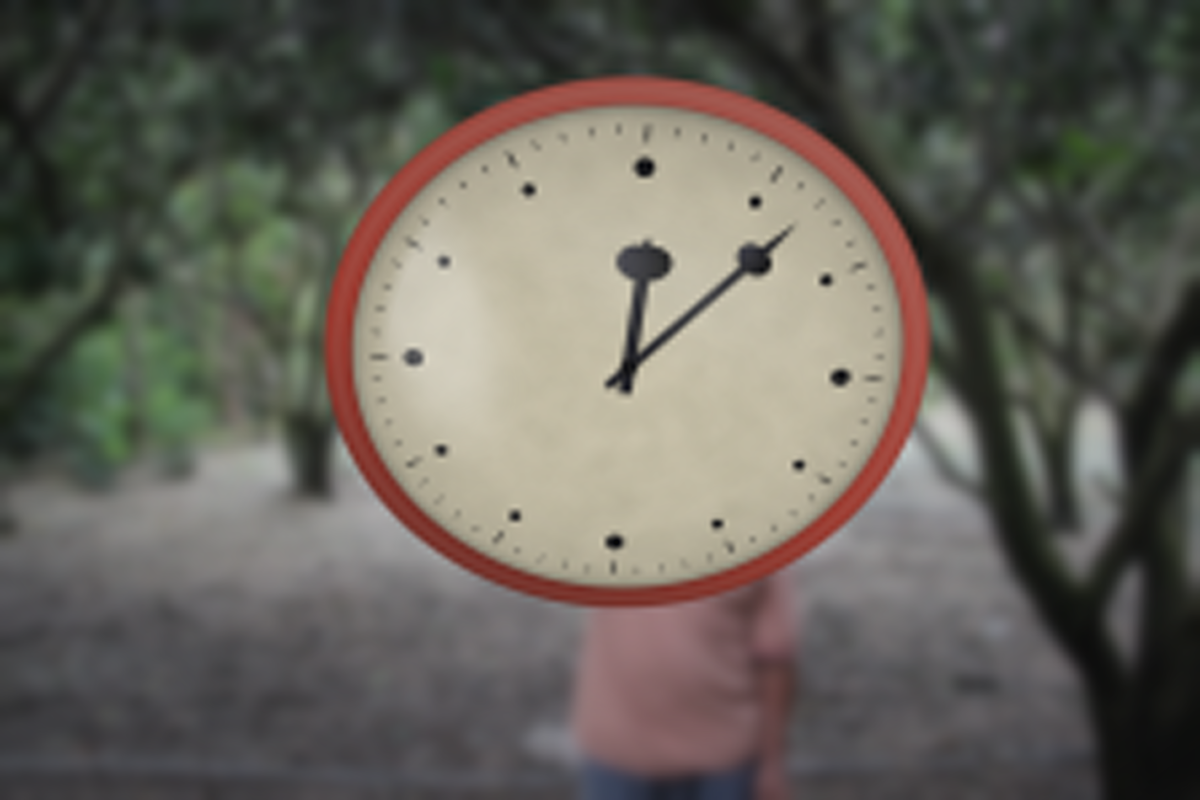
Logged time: 12:07
